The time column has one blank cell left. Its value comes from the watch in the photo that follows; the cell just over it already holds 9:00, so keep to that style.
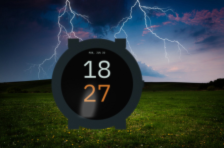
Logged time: 18:27
